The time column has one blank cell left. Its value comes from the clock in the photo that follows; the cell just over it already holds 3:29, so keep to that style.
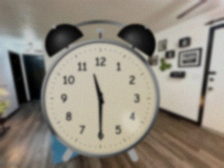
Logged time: 11:30
